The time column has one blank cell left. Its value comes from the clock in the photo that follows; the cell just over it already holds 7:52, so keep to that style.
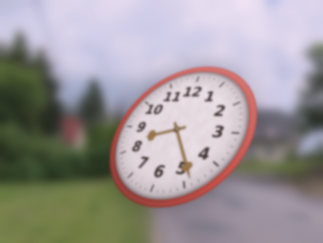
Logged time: 8:24
